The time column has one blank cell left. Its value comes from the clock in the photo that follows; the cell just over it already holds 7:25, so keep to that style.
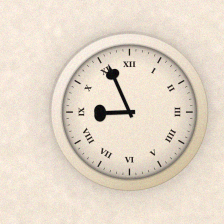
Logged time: 8:56
